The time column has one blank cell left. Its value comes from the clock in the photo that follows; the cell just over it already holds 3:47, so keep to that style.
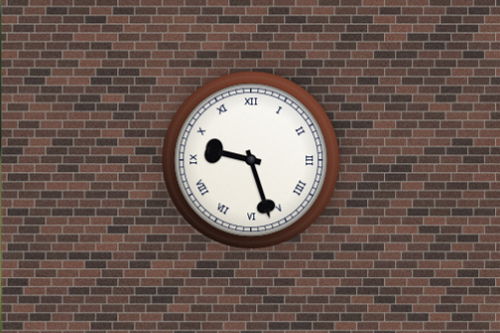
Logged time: 9:27
